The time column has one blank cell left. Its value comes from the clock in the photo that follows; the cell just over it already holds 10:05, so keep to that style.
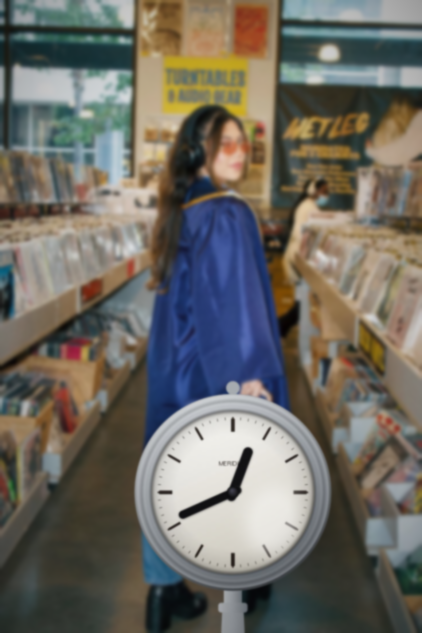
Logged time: 12:41
